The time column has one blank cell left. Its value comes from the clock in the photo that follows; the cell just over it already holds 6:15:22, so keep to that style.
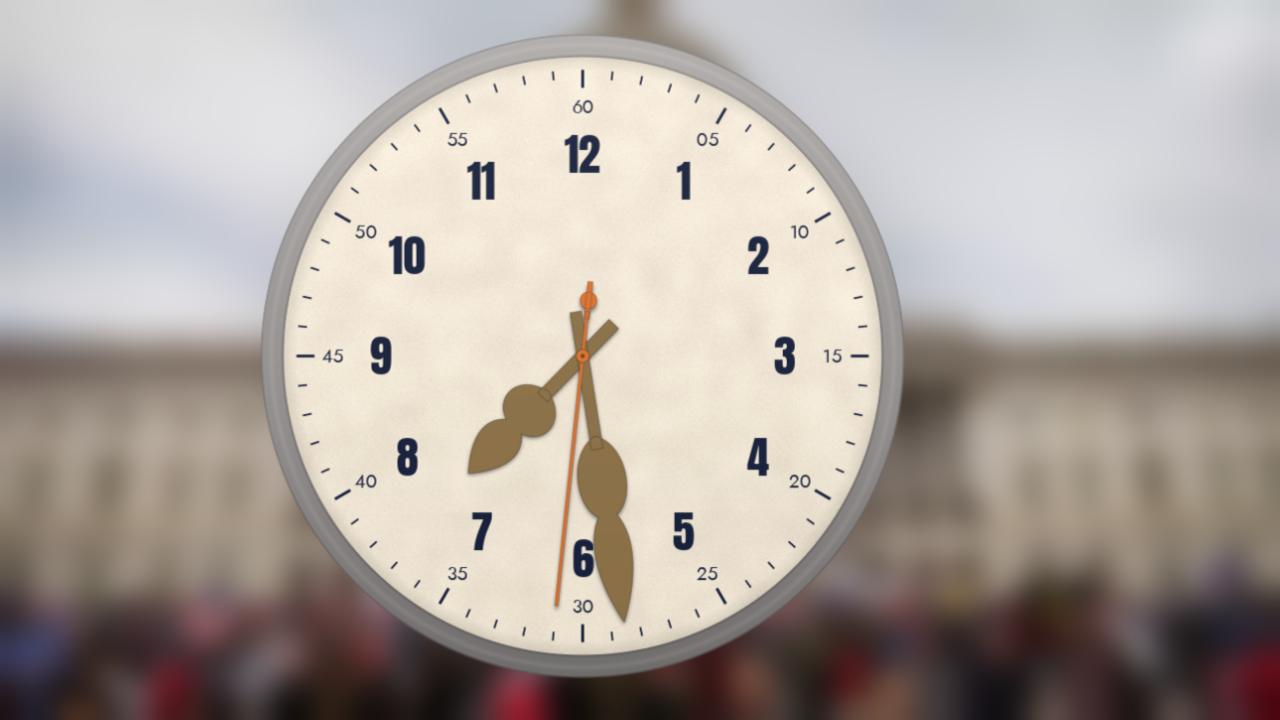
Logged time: 7:28:31
